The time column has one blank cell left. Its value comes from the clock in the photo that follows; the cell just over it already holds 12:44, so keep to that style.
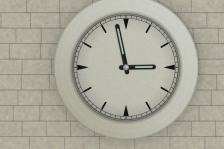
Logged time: 2:58
